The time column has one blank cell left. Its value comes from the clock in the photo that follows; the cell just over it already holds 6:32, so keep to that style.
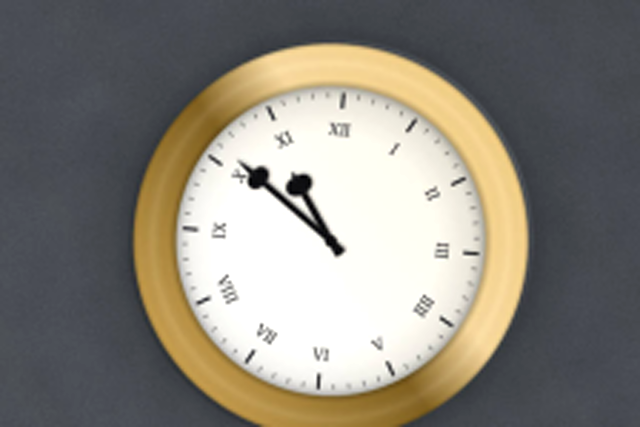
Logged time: 10:51
